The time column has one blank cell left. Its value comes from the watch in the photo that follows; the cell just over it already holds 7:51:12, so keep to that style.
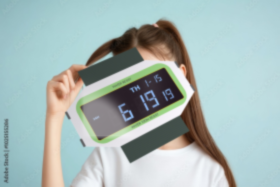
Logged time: 6:19:19
